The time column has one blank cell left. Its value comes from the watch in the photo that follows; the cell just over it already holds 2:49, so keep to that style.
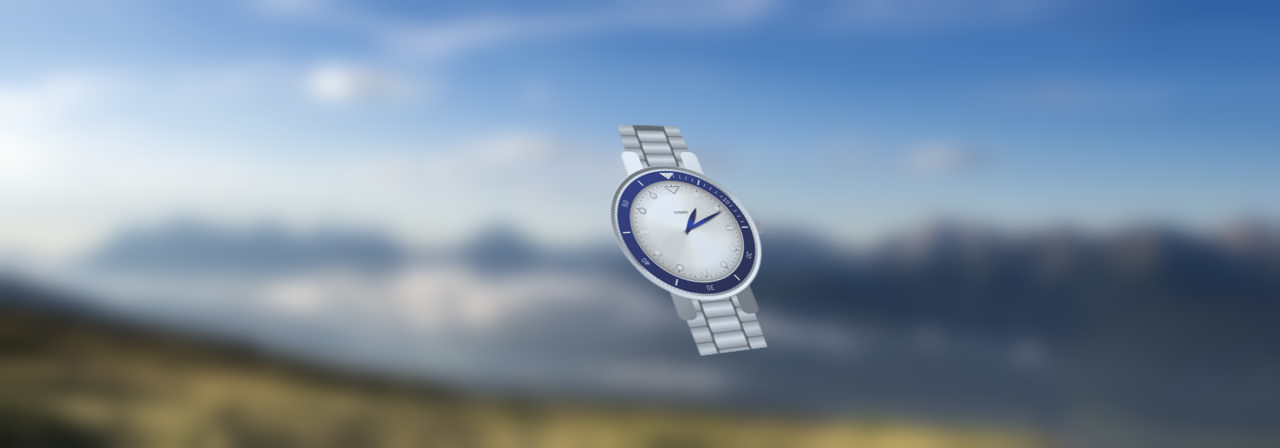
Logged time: 1:11
